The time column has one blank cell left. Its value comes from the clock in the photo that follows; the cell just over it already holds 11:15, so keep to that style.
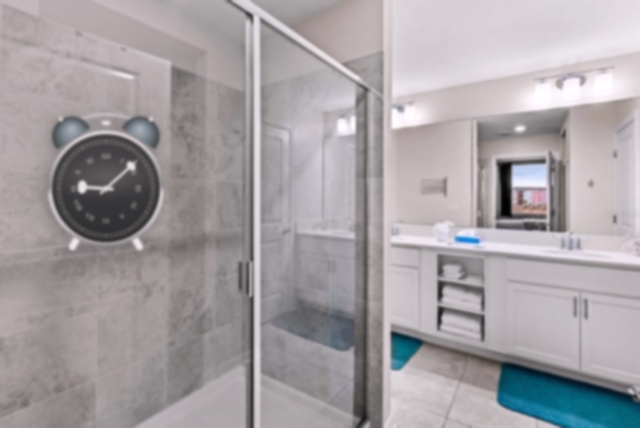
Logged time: 9:08
